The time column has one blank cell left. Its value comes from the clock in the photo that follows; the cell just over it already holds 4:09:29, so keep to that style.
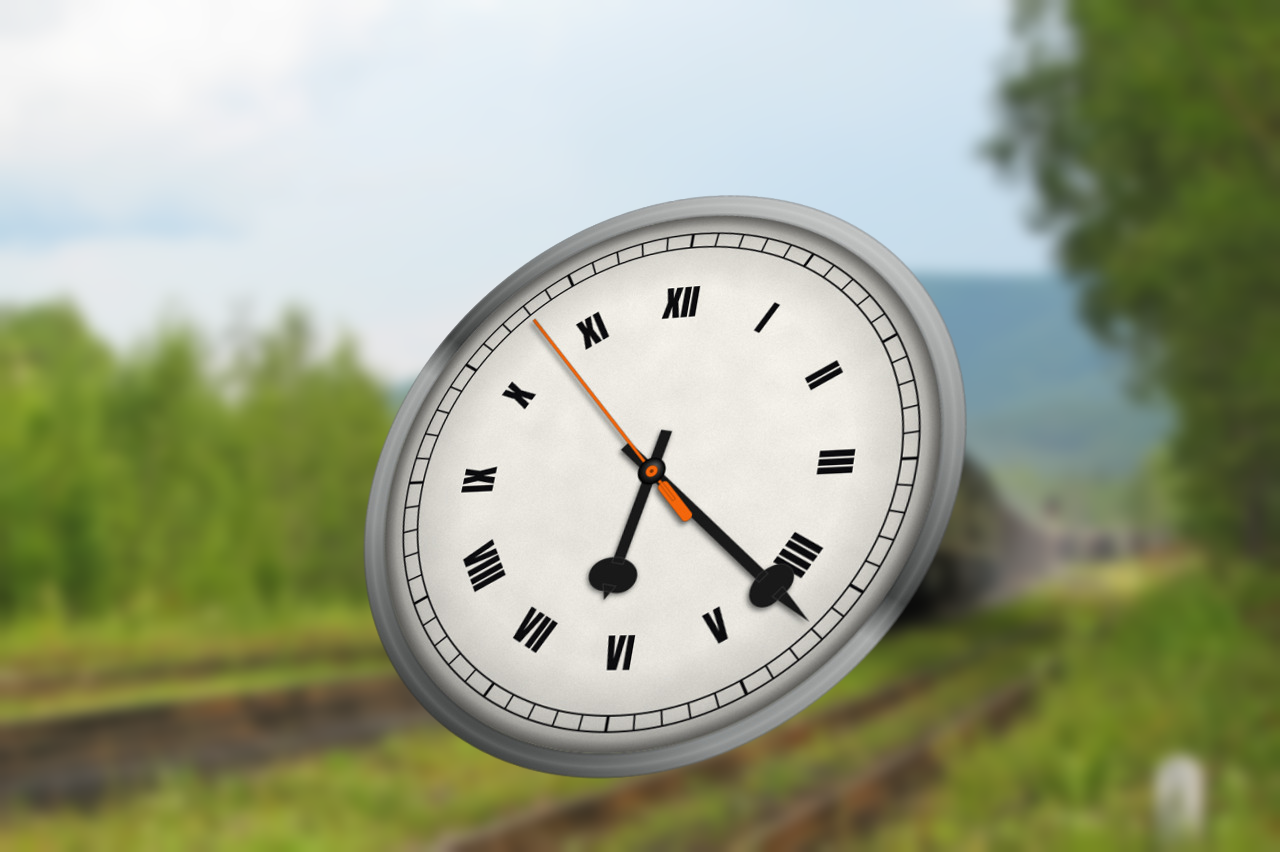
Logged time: 6:21:53
